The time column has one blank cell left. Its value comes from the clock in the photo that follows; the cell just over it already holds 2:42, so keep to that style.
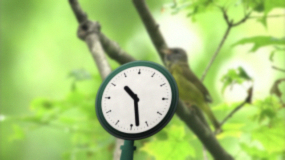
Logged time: 10:28
